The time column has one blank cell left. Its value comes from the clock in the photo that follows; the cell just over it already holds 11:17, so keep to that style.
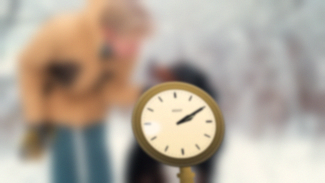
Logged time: 2:10
